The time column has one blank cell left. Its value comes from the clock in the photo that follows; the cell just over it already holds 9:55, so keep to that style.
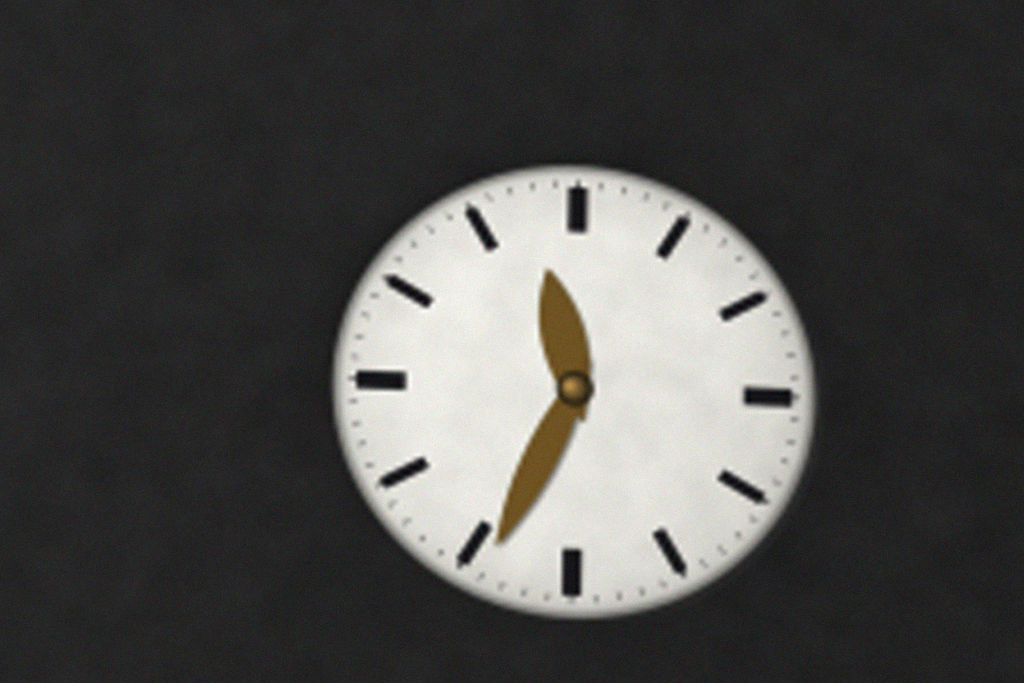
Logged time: 11:34
